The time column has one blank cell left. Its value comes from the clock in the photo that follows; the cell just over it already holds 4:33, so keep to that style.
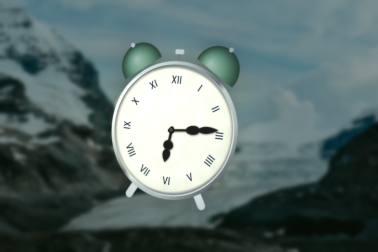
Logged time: 6:14
